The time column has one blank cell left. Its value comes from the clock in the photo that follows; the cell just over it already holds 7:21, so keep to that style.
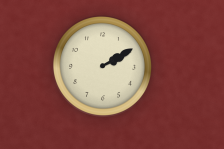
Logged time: 2:10
